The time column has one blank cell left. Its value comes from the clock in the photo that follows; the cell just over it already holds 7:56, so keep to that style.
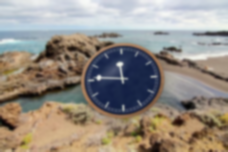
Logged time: 11:46
